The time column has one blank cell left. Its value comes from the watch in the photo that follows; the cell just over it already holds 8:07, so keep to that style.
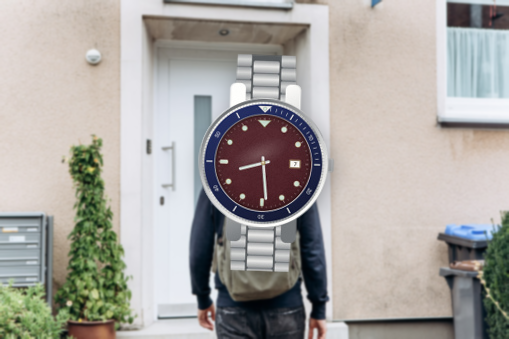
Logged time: 8:29
